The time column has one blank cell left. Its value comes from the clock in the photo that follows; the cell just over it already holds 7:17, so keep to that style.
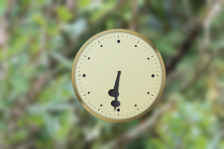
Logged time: 6:31
